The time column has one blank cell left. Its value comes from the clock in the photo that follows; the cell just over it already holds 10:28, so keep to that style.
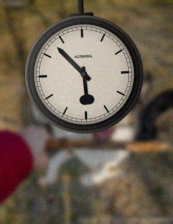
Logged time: 5:53
